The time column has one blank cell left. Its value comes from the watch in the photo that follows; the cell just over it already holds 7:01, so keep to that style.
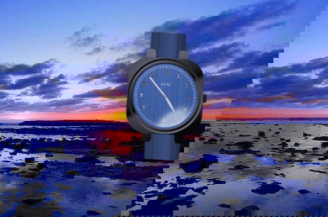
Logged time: 4:53
